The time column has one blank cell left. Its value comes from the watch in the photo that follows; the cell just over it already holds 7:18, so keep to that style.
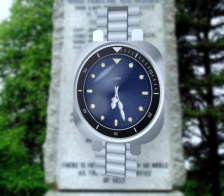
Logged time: 6:27
